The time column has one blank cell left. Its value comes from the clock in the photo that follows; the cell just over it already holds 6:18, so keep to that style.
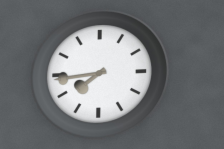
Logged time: 7:44
